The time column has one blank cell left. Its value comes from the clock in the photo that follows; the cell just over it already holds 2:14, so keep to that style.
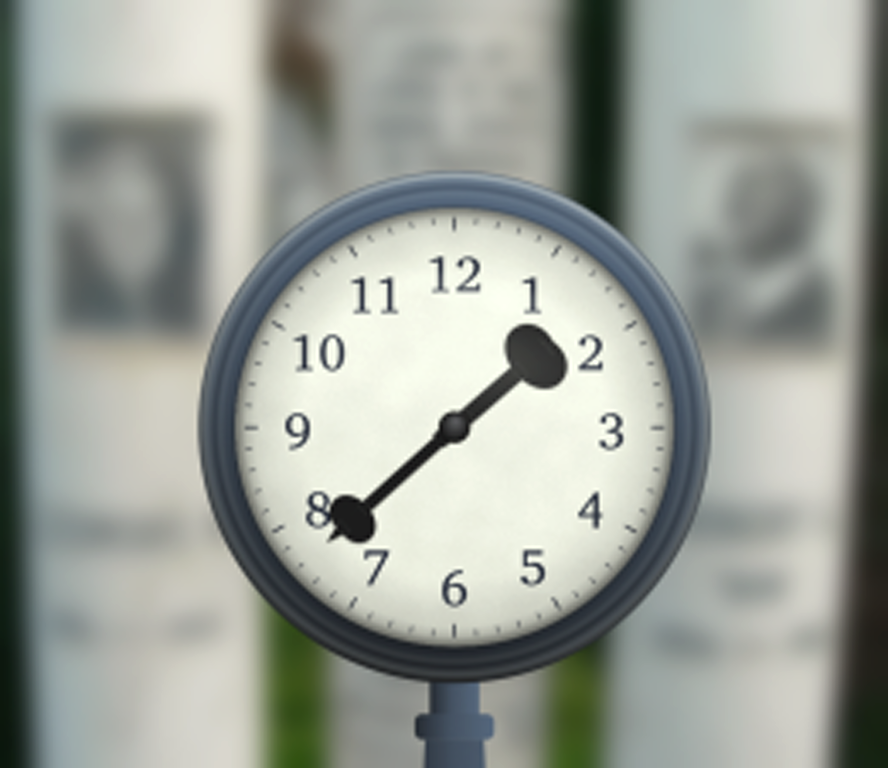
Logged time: 1:38
